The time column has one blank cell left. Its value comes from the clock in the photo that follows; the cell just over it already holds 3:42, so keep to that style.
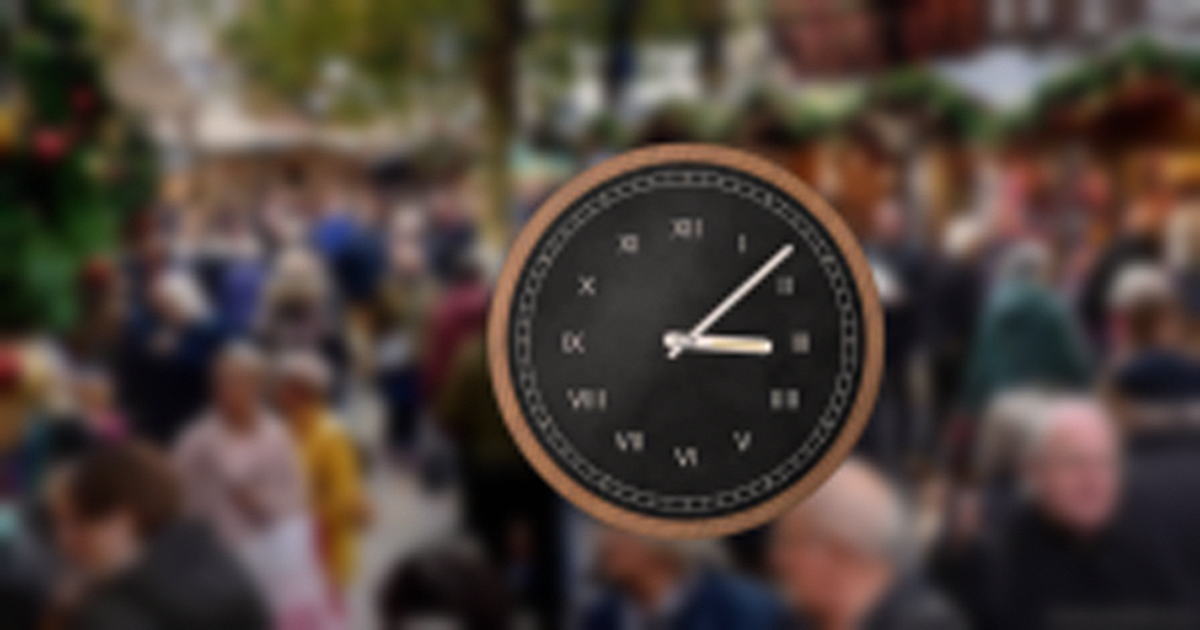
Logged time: 3:08
